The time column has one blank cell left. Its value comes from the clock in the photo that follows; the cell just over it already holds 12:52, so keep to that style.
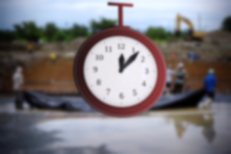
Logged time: 12:07
